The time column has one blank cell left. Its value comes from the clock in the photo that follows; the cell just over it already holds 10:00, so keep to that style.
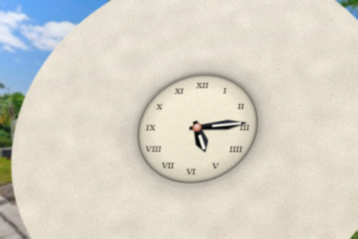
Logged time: 5:14
